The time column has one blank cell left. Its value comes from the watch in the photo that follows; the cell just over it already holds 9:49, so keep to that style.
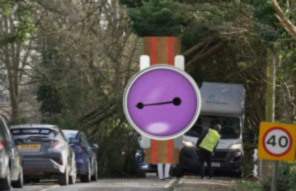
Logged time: 2:44
